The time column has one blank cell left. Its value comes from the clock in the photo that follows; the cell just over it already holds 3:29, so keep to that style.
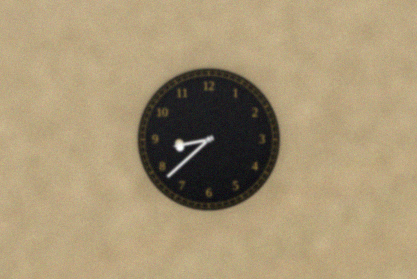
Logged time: 8:38
